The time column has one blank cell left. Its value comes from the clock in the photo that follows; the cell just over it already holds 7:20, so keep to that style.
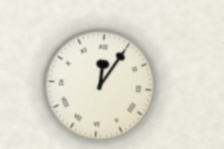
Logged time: 12:05
